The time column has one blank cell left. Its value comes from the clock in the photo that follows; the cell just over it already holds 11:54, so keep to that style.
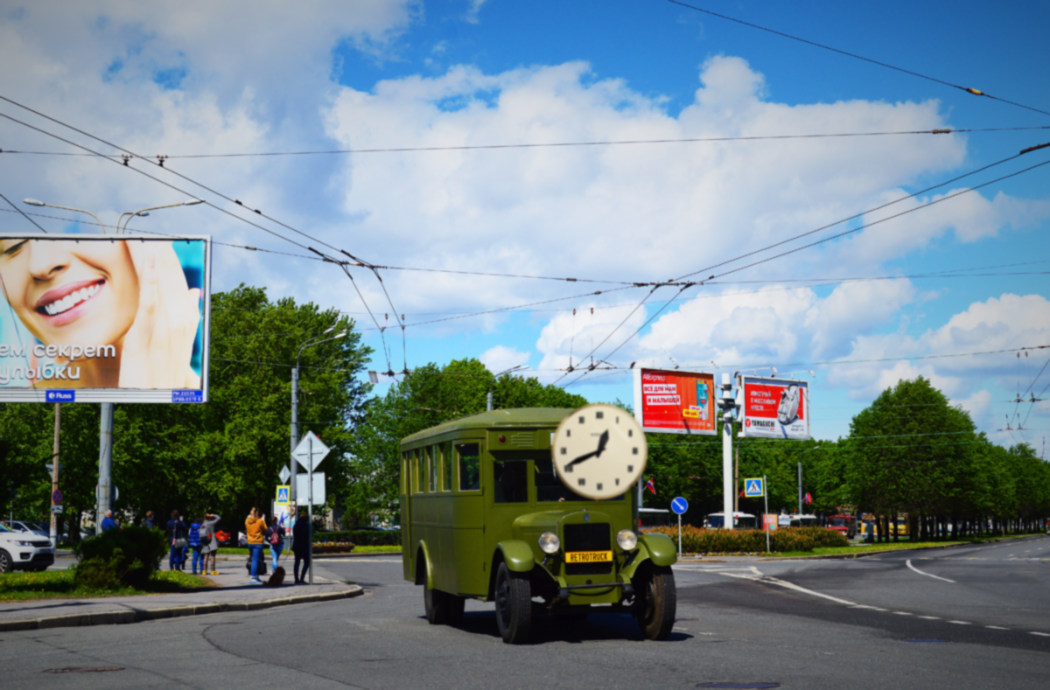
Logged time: 12:41
